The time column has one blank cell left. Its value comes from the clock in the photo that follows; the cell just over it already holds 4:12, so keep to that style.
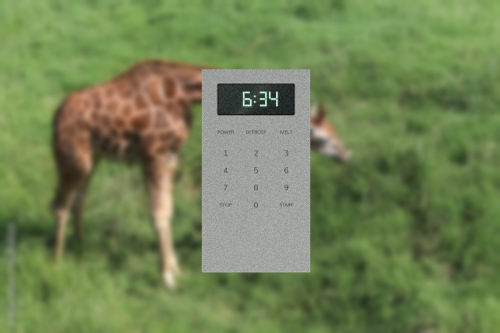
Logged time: 6:34
